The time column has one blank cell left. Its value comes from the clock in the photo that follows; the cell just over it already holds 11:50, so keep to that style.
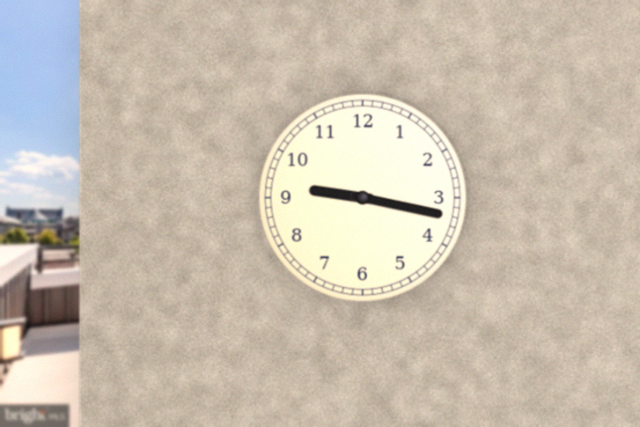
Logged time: 9:17
